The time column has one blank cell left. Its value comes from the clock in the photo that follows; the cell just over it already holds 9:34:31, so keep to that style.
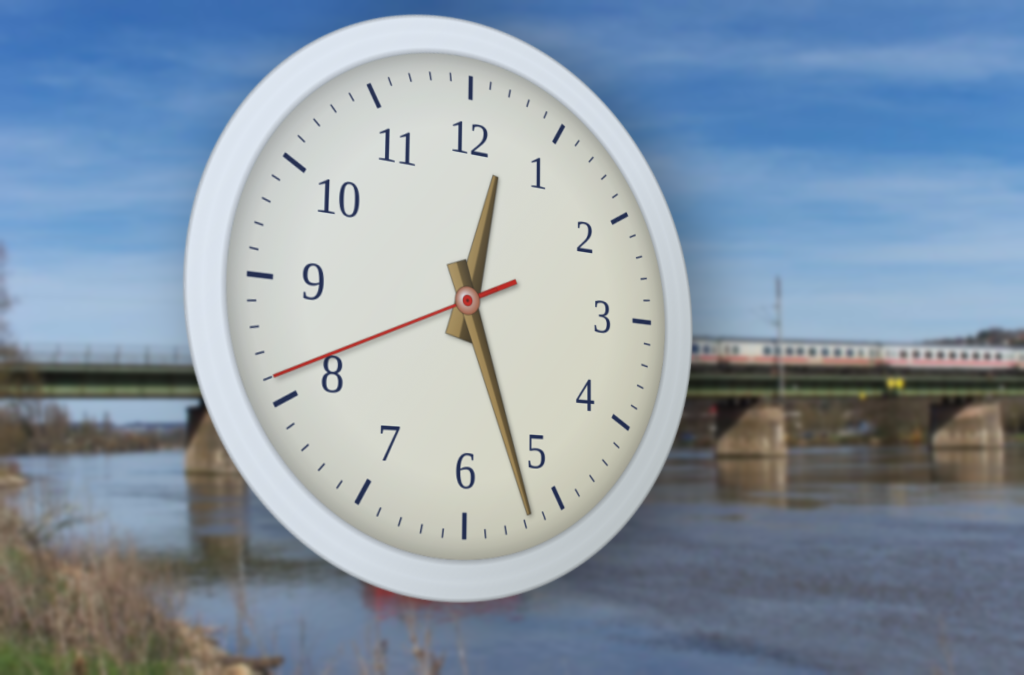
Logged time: 12:26:41
